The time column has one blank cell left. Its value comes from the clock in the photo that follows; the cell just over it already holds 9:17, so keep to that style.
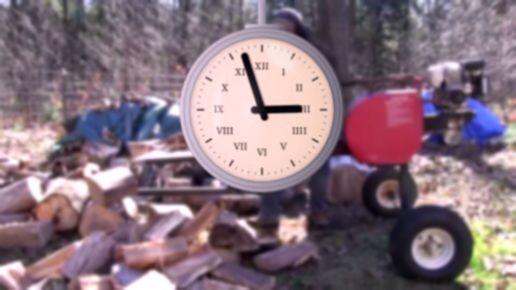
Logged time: 2:57
